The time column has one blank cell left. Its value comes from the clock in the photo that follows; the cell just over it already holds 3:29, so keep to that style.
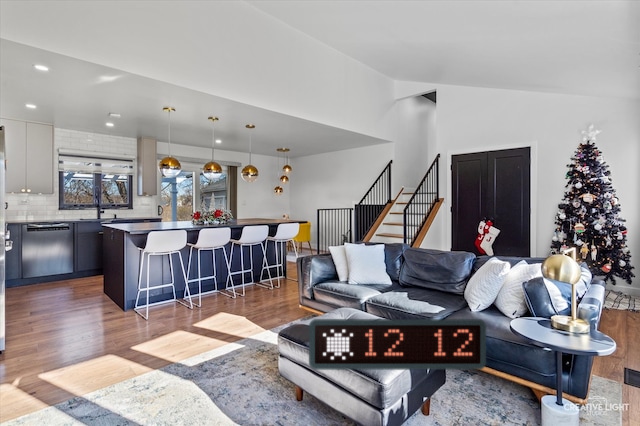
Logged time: 12:12
